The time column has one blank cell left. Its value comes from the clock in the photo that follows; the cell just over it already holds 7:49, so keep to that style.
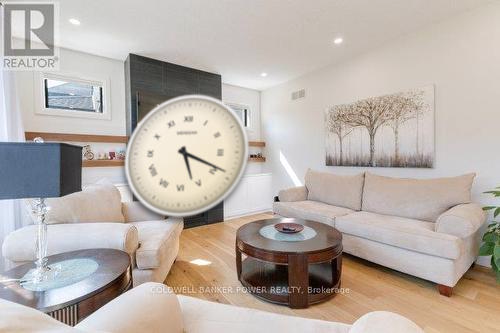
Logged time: 5:19
